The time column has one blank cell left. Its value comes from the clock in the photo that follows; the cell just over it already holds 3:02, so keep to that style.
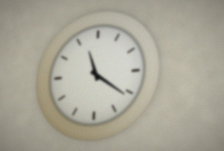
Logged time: 11:21
